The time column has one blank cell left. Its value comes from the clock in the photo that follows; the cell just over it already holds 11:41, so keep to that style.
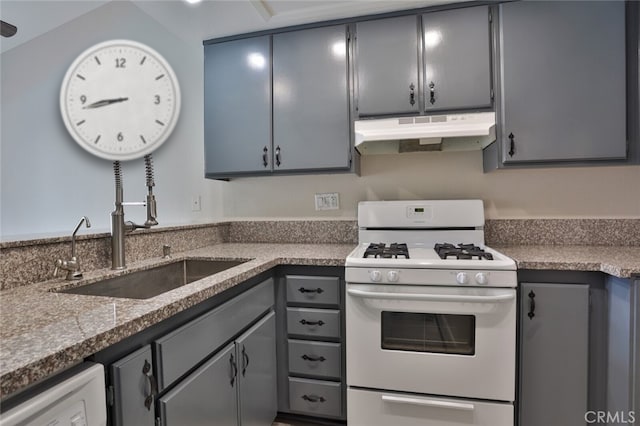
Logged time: 8:43
